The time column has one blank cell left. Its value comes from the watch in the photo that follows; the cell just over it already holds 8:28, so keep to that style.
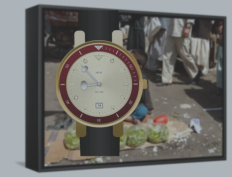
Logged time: 8:53
